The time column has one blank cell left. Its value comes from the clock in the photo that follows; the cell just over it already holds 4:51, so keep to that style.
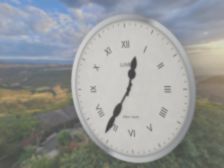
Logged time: 12:36
